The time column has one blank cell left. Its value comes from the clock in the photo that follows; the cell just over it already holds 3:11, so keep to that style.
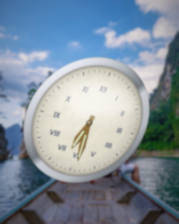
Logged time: 6:29
